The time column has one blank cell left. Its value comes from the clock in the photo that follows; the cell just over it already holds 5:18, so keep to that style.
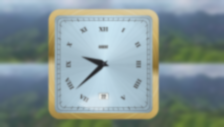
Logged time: 9:38
